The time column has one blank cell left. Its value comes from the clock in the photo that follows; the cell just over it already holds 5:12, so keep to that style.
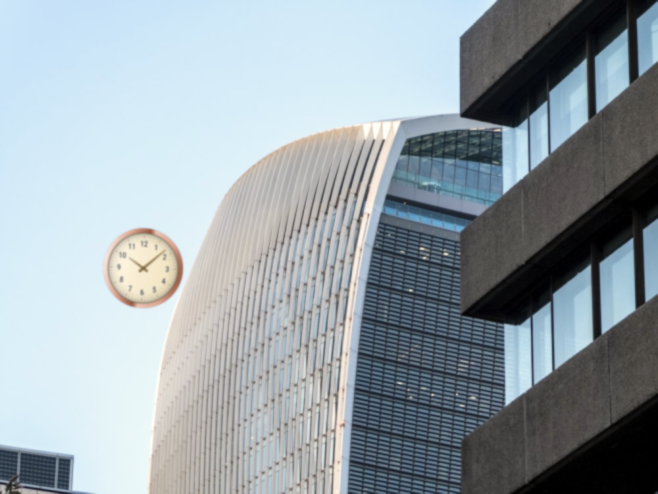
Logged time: 10:08
